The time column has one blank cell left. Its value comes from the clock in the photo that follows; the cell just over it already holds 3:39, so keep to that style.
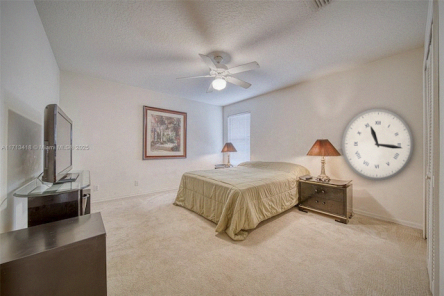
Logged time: 11:16
